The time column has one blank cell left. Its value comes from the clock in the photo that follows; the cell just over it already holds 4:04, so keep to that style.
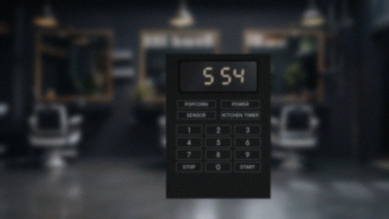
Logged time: 5:54
